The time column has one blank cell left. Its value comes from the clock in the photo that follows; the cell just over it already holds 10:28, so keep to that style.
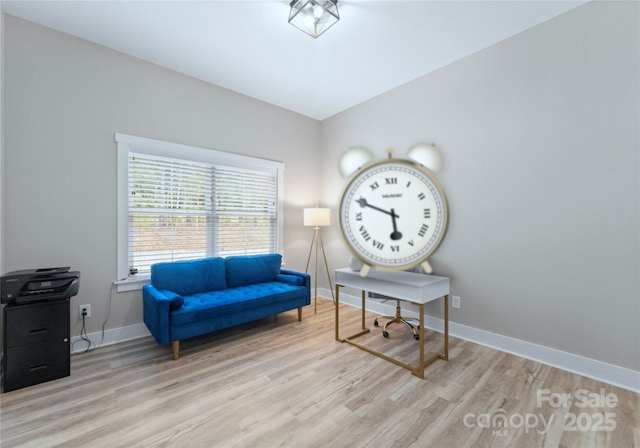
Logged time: 5:49
